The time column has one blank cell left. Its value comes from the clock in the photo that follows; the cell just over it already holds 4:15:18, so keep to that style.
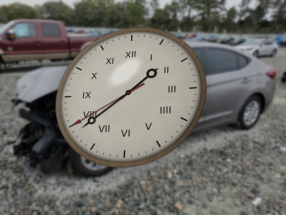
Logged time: 1:38:40
